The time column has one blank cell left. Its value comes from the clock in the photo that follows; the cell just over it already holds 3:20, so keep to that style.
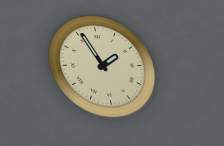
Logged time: 1:56
